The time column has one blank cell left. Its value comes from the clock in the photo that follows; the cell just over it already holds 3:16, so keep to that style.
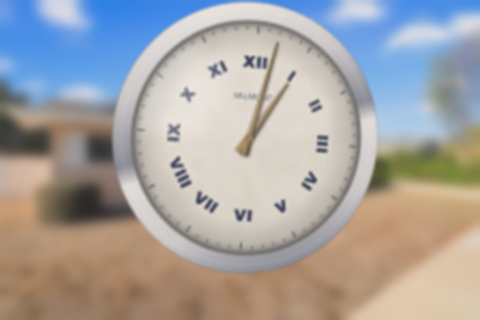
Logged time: 1:02
